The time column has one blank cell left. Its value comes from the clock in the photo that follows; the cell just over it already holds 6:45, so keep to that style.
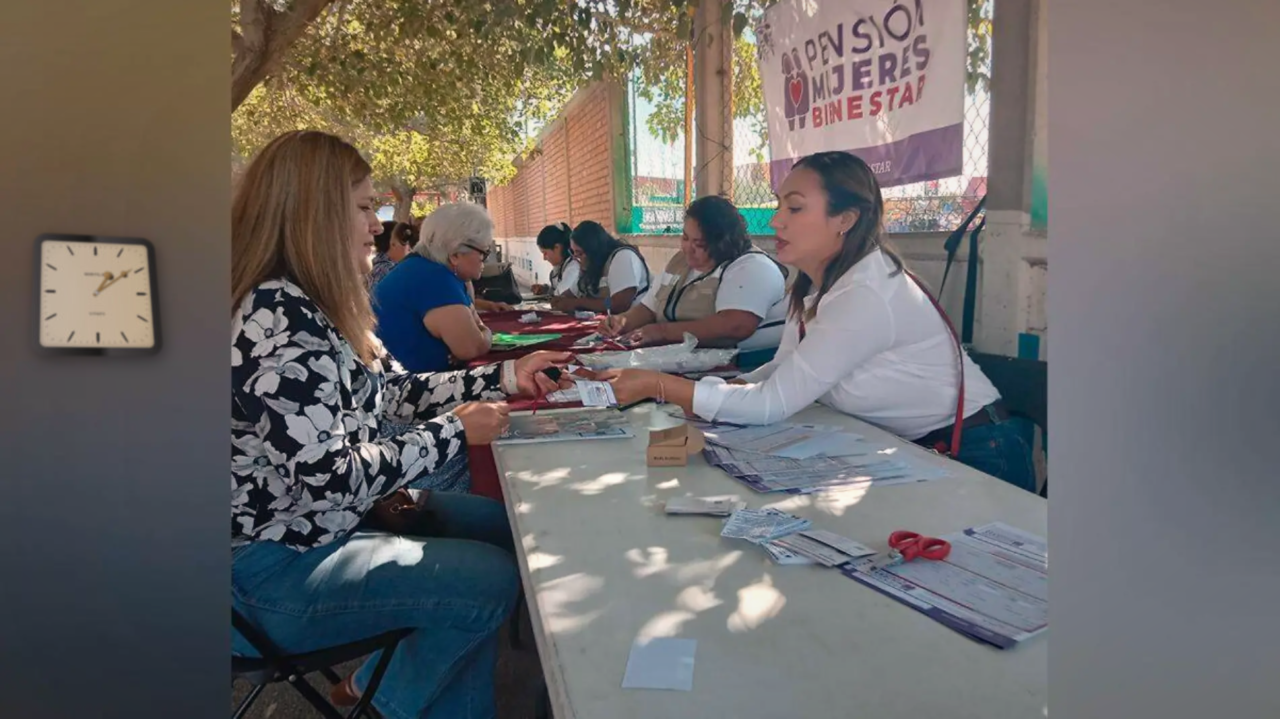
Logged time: 1:09
